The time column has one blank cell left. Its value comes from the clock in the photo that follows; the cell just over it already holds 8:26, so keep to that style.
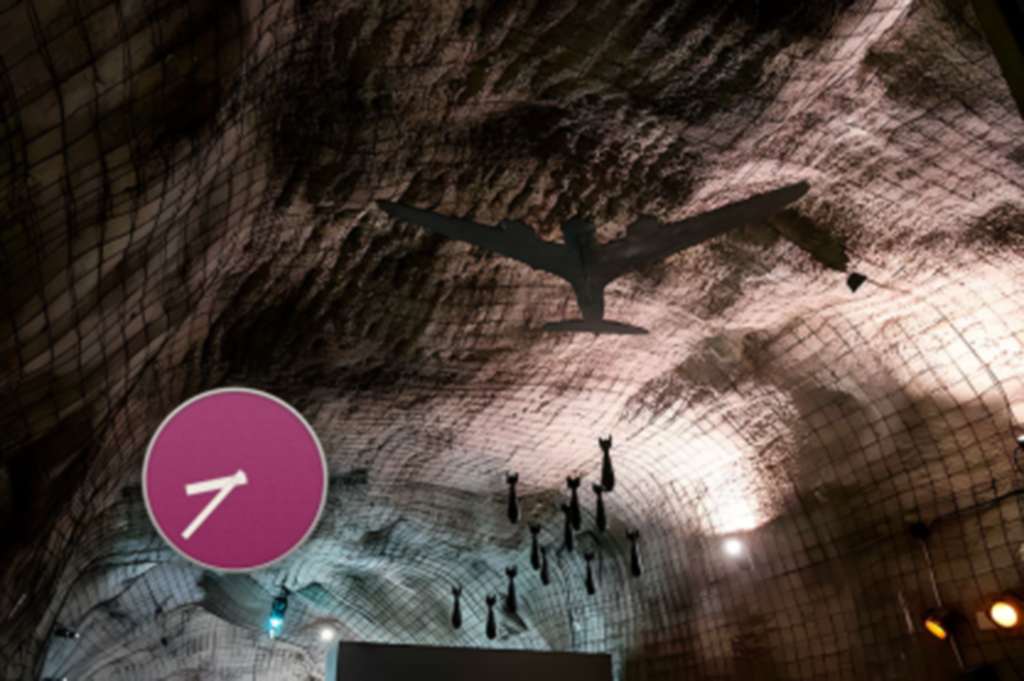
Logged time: 8:37
